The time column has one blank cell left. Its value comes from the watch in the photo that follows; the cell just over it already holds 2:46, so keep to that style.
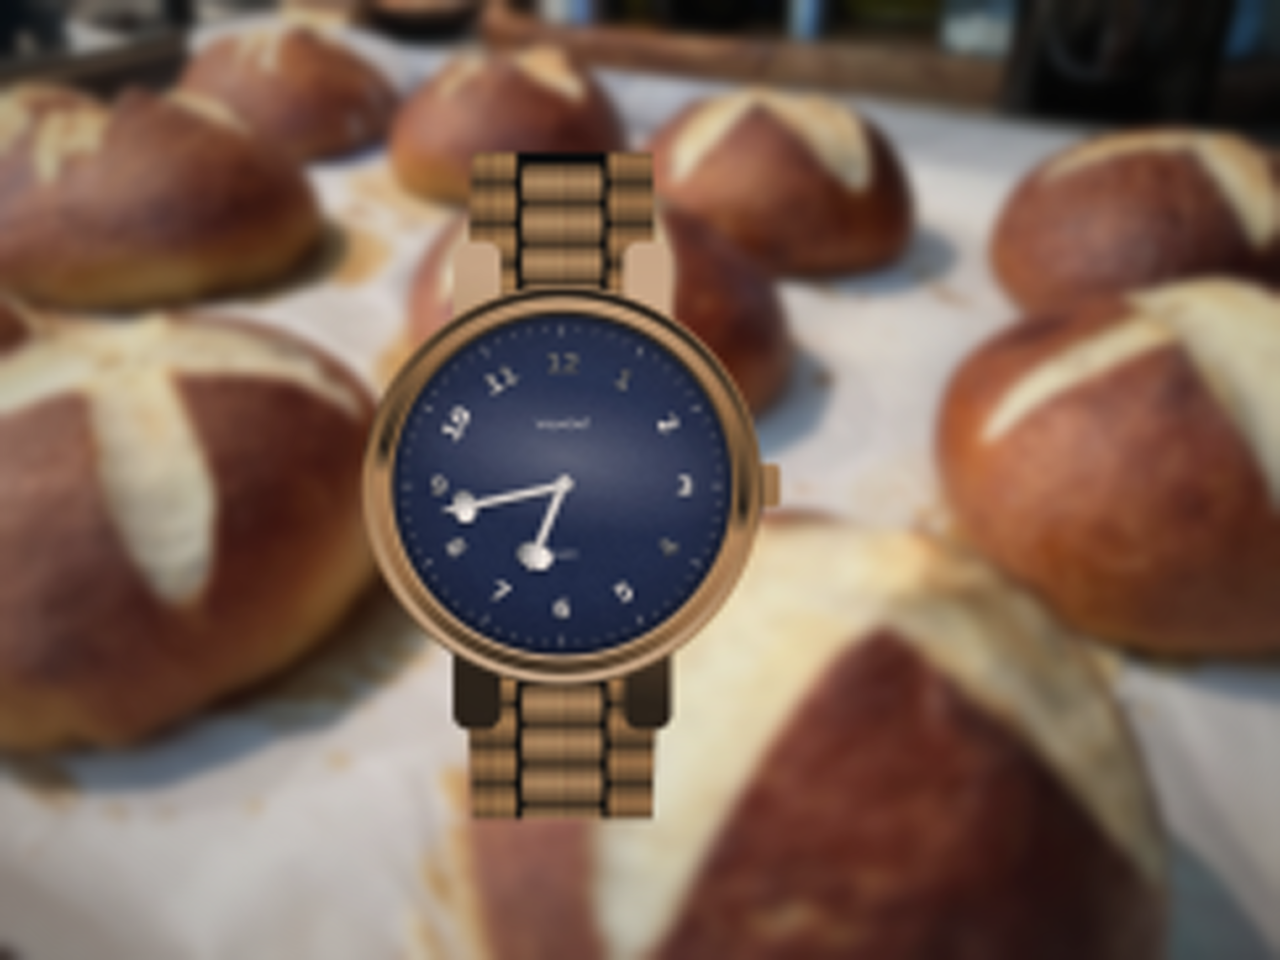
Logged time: 6:43
